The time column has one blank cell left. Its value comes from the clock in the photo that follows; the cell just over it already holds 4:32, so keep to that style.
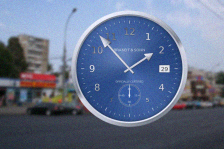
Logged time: 1:53
